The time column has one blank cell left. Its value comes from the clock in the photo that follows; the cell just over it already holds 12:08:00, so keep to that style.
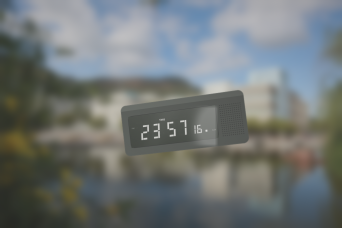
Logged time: 23:57:16
